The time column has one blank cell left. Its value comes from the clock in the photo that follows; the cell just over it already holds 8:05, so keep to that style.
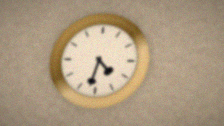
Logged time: 4:32
